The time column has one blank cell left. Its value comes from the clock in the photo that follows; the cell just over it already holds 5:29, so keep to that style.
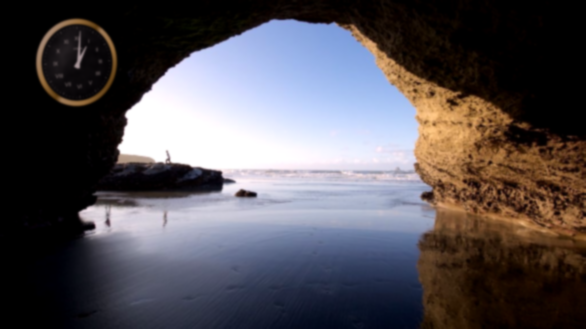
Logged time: 1:01
